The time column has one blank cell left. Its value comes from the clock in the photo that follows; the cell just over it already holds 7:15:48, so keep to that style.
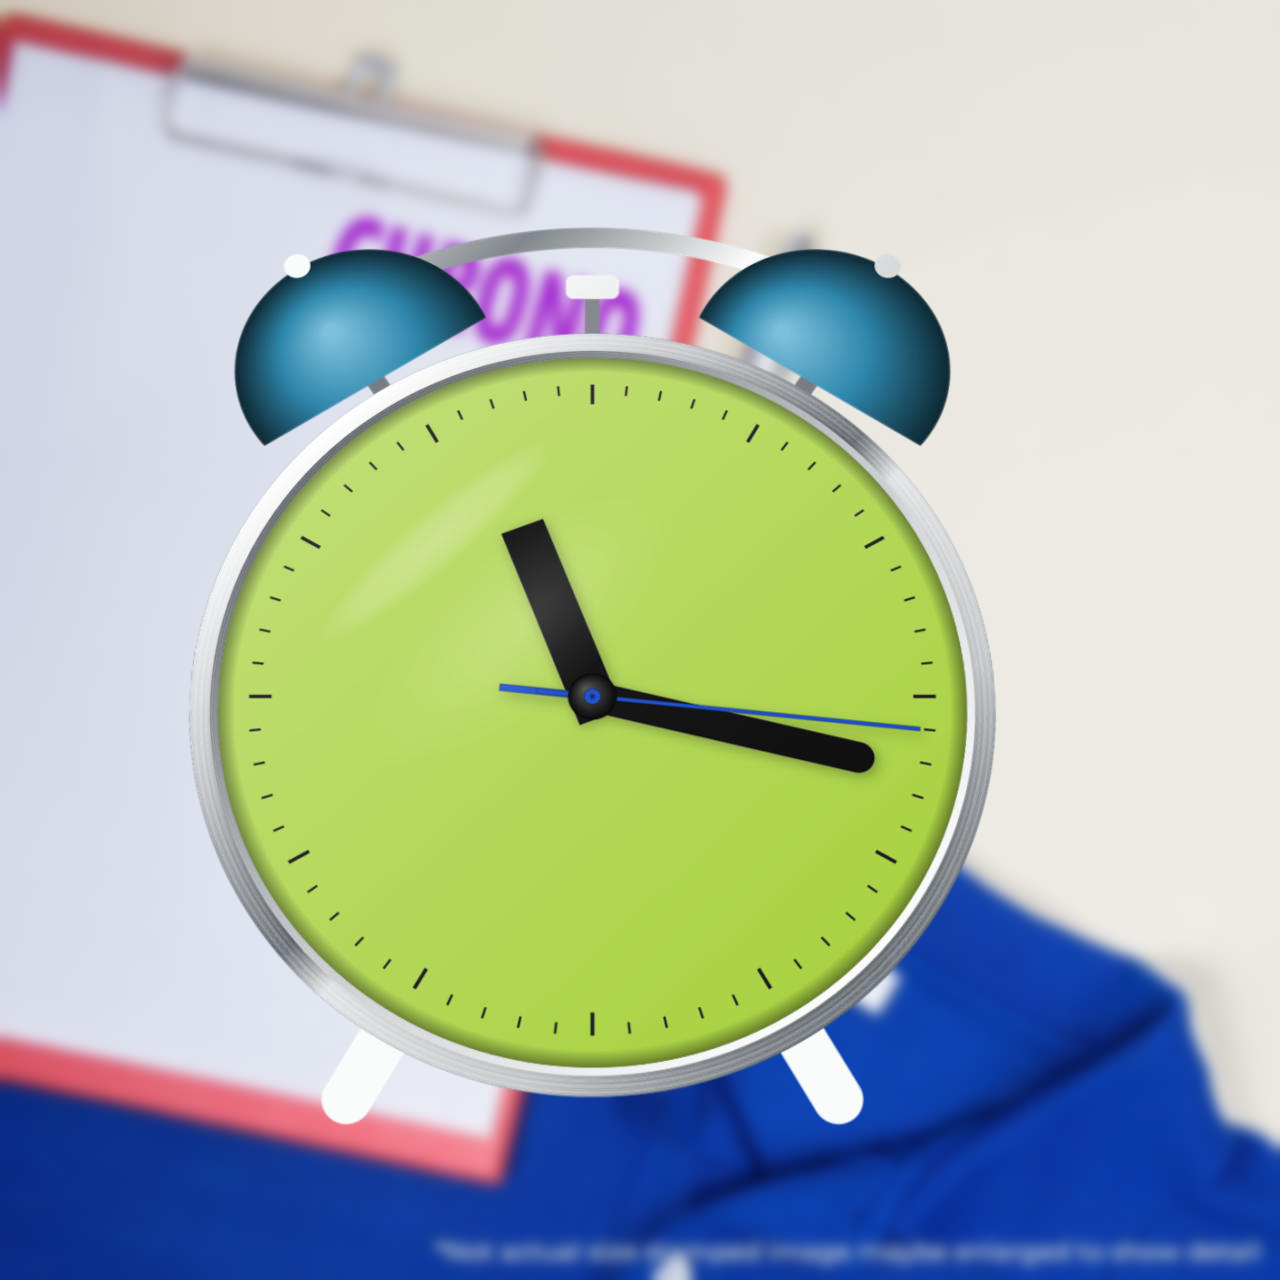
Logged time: 11:17:16
